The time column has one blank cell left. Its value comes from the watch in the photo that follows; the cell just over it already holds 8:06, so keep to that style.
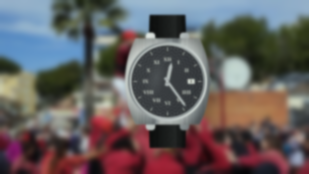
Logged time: 12:24
